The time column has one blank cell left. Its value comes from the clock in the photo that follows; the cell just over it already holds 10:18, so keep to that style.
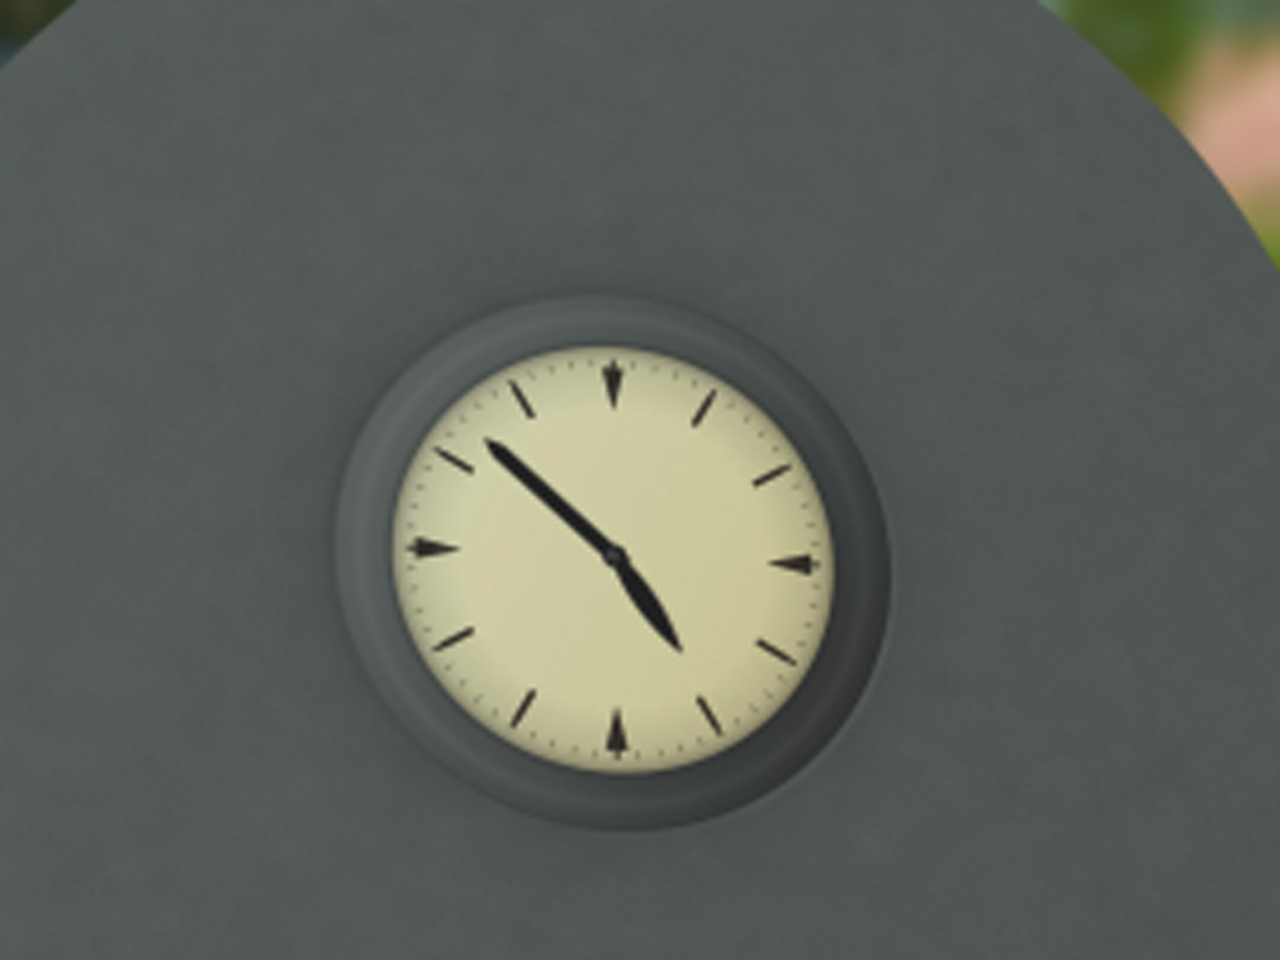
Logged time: 4:52
